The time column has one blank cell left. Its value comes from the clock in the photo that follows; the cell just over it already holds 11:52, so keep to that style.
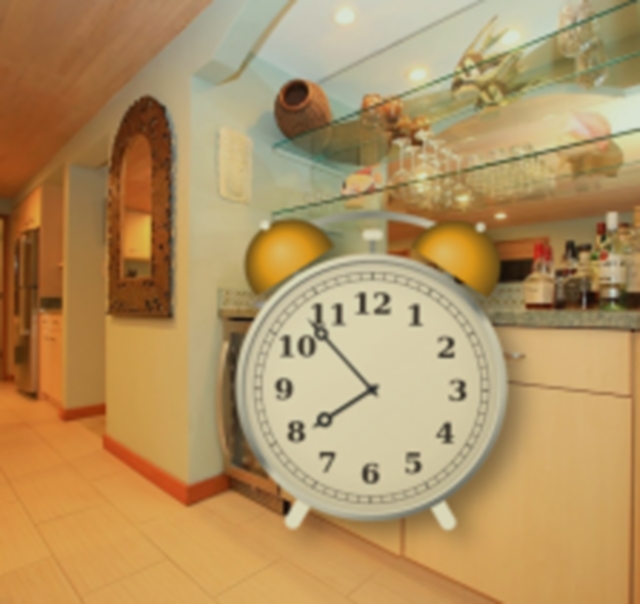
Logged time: 7:53
